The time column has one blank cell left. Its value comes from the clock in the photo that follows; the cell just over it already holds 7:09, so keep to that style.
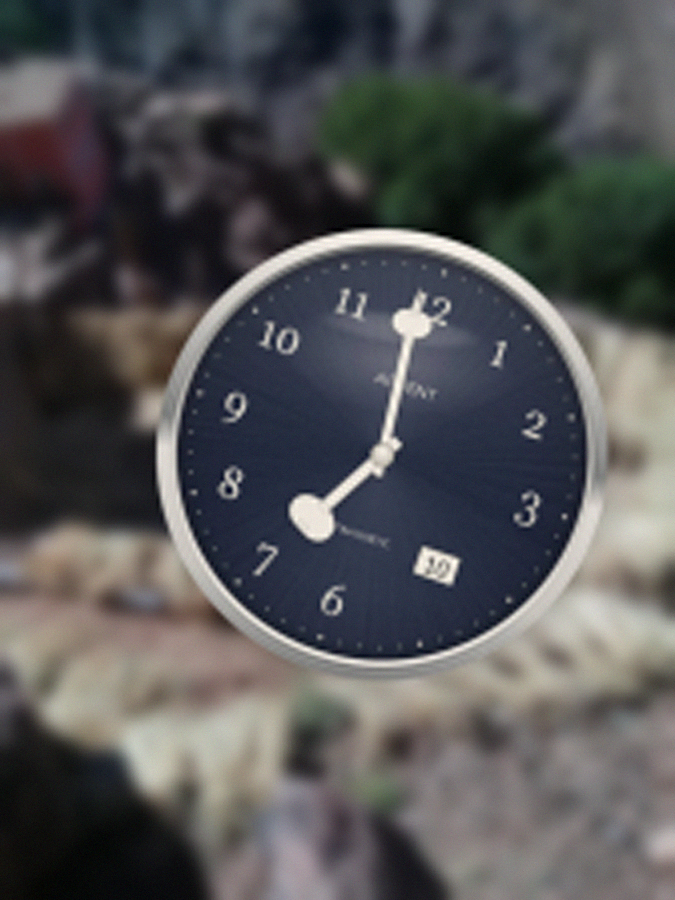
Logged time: 6:59
